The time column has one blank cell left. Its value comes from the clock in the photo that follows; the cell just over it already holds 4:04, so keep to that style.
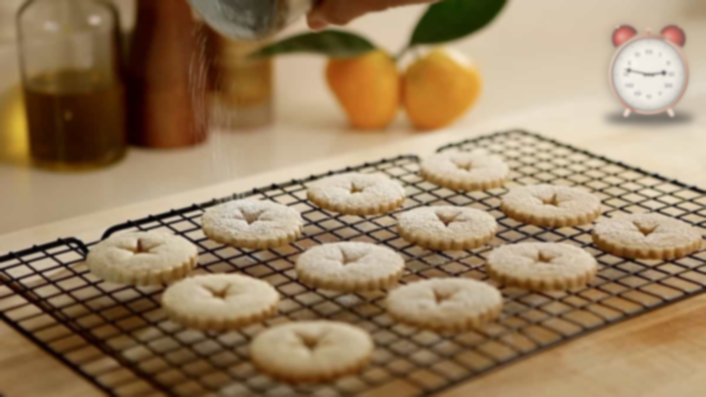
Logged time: 2:47
